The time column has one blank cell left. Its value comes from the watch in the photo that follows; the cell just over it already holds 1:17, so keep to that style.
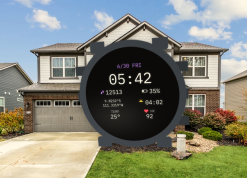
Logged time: 5:42
